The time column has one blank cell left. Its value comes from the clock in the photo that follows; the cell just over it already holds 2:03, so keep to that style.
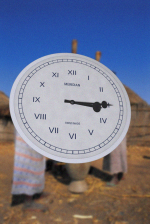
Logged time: 3:15
